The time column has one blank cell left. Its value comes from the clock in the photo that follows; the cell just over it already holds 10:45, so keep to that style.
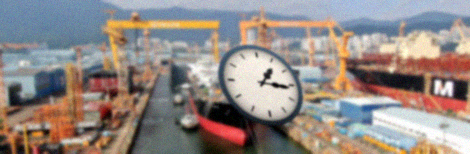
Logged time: 1:16
